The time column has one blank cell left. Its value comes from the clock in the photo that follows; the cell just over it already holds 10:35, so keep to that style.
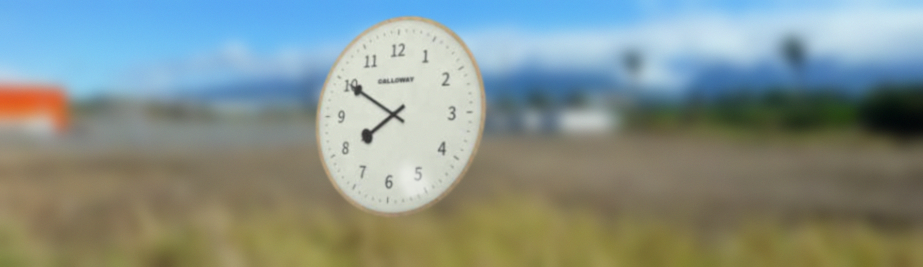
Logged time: 7:50
